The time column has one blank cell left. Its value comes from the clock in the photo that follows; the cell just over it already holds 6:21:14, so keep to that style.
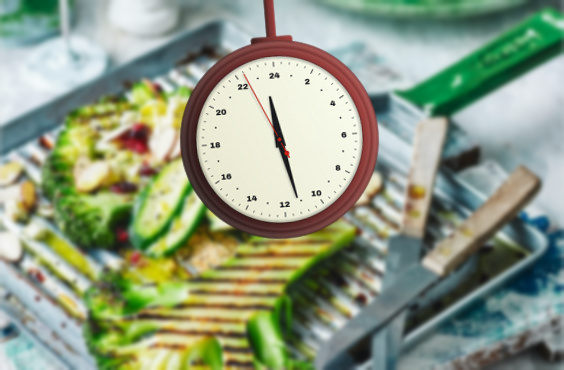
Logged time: 23:27:56
